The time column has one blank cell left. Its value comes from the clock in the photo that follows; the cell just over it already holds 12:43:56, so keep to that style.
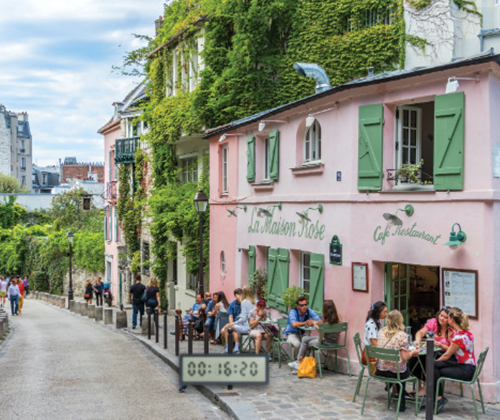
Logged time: 0:16:20
